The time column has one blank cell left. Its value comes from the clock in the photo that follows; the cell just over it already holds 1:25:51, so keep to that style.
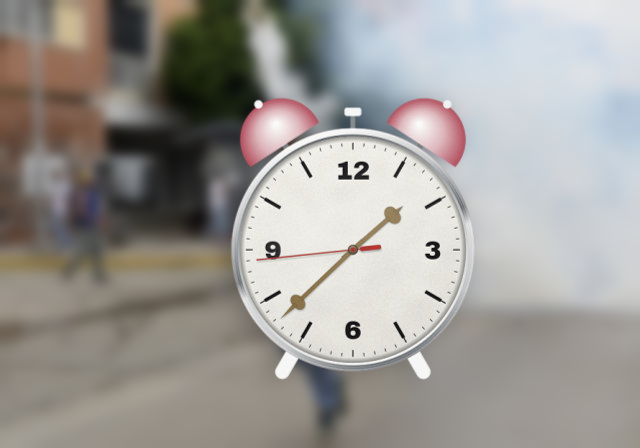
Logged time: 1:37:44
